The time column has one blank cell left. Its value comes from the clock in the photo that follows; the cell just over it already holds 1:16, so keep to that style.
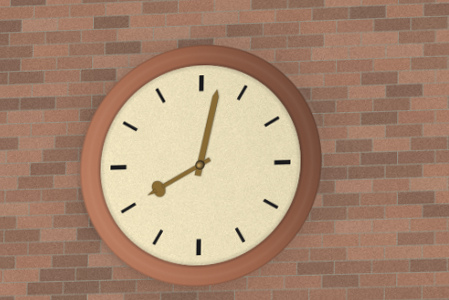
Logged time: 8:02
